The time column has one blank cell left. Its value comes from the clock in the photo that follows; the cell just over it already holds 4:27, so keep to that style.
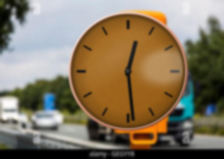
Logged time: 12:29
